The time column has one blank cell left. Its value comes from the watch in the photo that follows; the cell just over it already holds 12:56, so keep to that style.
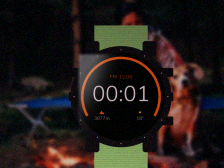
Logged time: 0:01
